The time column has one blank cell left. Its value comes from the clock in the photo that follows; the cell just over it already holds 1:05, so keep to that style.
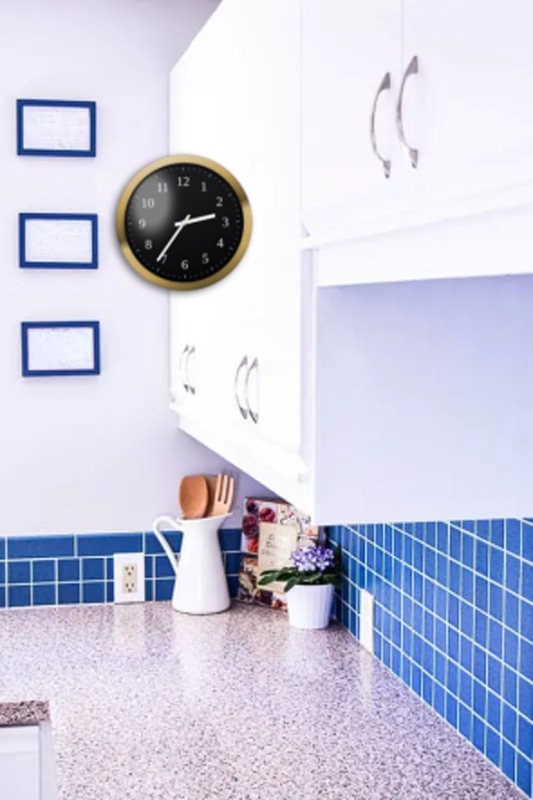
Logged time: 2:36
